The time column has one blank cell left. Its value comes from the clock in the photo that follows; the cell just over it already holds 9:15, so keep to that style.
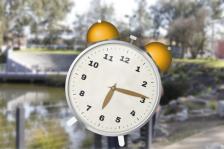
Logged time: 6:14
